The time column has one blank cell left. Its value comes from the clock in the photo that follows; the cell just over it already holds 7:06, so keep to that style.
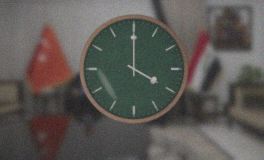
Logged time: 4:00
